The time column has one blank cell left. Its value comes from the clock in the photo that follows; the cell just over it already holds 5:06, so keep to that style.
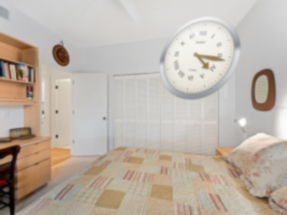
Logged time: 4:16
